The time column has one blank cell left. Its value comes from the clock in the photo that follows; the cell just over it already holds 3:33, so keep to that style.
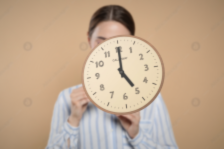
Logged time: 5:00
